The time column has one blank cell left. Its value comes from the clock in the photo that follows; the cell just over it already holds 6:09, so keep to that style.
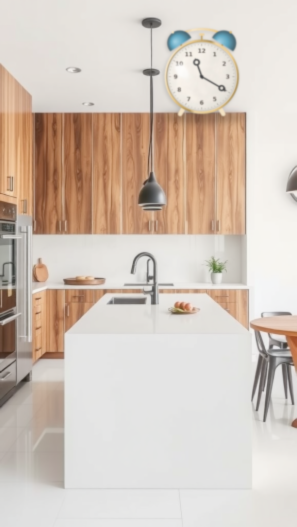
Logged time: 11:20
